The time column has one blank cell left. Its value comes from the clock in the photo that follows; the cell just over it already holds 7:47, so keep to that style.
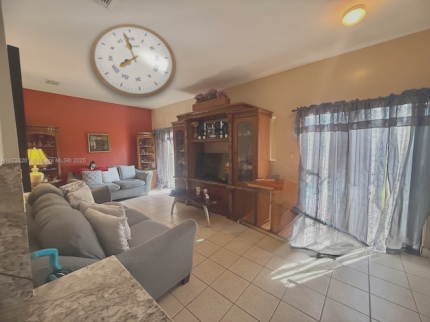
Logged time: 7:58
